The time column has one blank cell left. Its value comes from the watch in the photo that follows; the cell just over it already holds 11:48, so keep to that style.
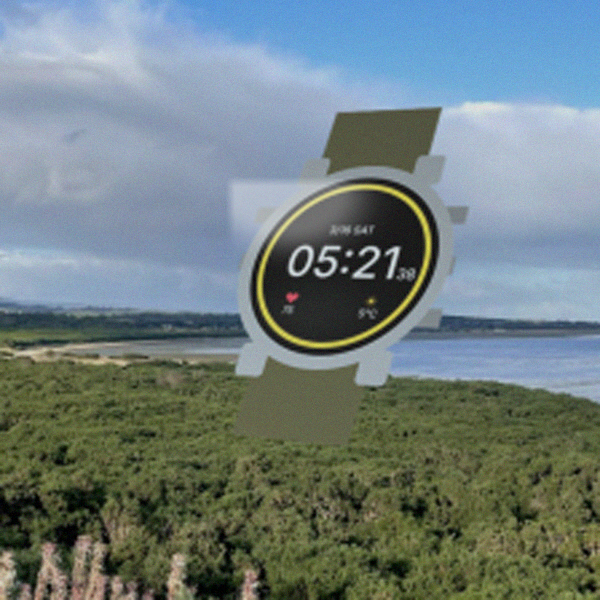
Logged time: 5:21
